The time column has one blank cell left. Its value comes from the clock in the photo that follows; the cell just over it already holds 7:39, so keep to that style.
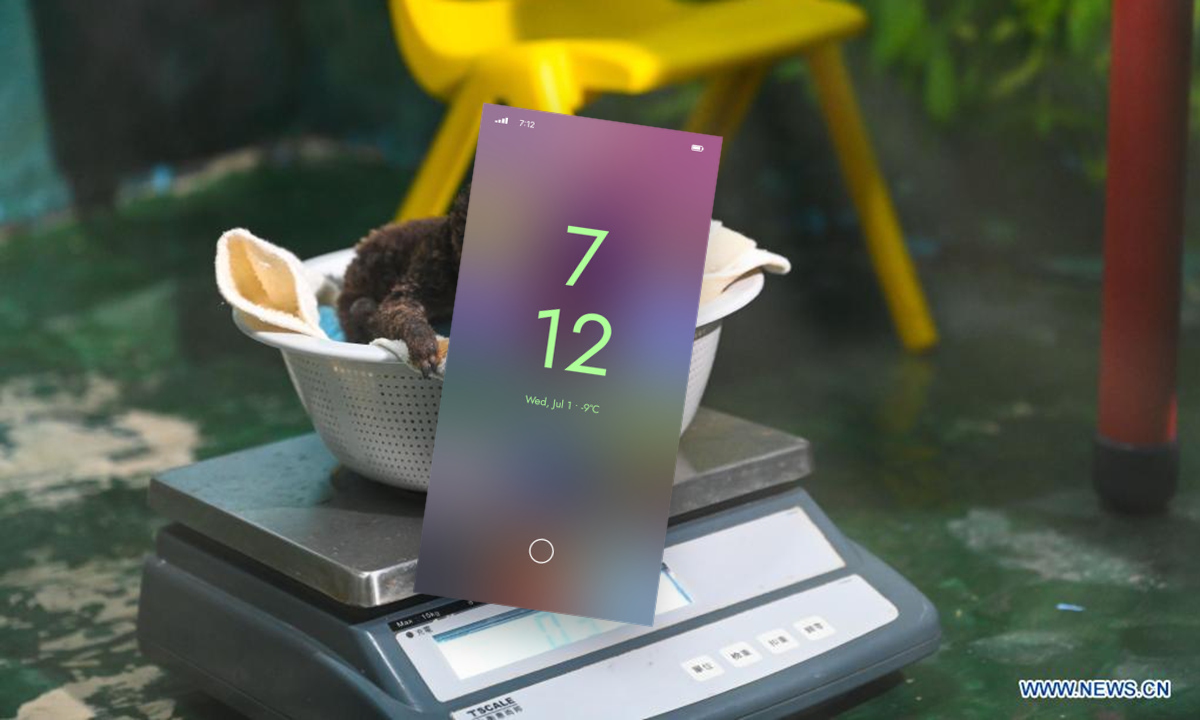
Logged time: 7:12
